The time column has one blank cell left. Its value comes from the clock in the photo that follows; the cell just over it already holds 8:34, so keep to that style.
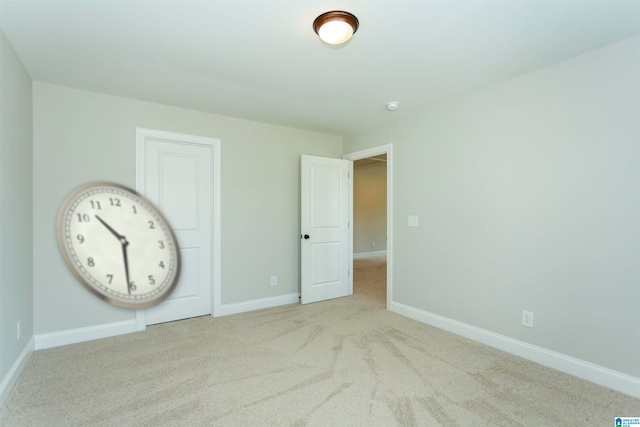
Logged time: 10:31
